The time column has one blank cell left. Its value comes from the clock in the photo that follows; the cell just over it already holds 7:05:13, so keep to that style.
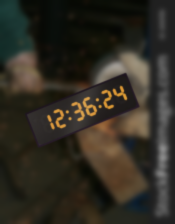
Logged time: 12:36:24
